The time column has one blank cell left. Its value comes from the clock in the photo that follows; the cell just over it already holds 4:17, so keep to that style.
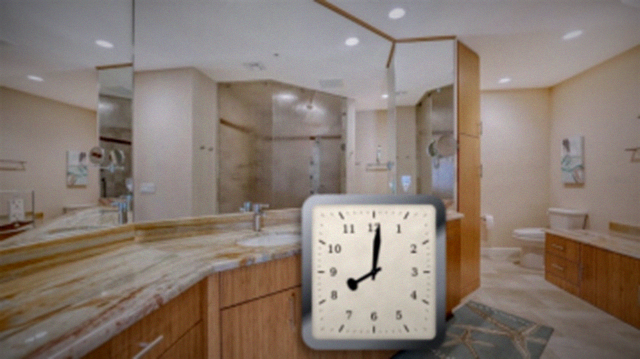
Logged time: 8:01
